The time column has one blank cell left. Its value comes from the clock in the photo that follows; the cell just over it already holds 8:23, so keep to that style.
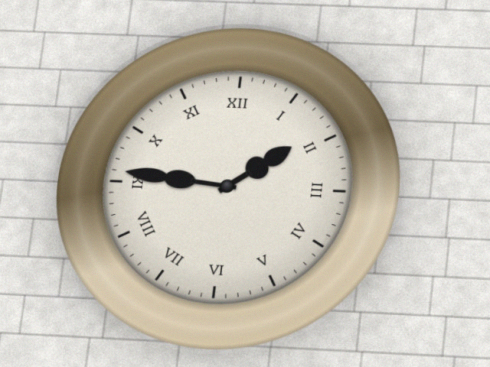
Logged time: 1:46
